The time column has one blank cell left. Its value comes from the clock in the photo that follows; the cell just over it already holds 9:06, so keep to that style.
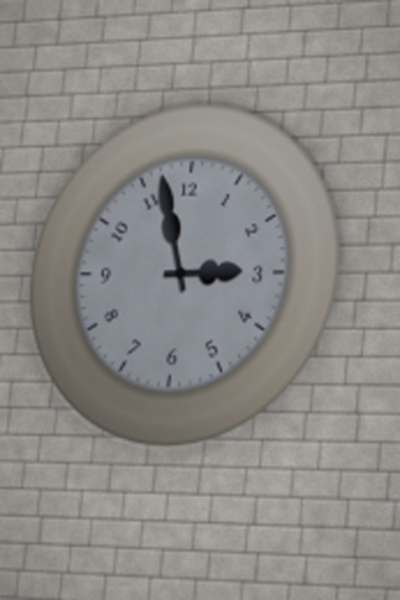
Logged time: 2:57
